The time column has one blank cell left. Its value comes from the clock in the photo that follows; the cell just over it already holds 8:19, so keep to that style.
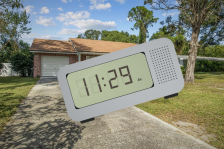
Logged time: 11:29
